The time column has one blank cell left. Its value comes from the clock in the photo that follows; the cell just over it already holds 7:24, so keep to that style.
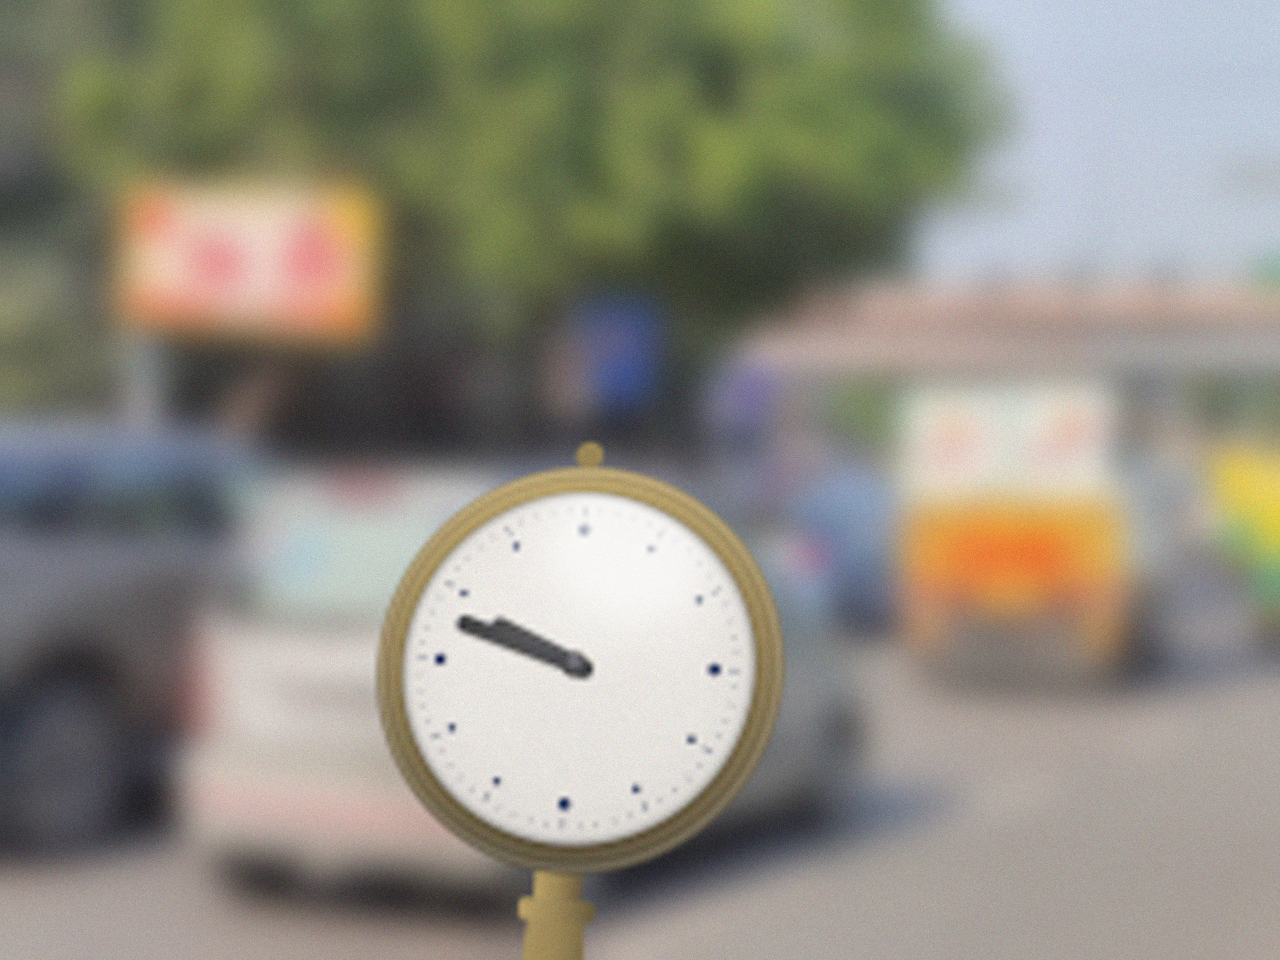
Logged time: 9:48
